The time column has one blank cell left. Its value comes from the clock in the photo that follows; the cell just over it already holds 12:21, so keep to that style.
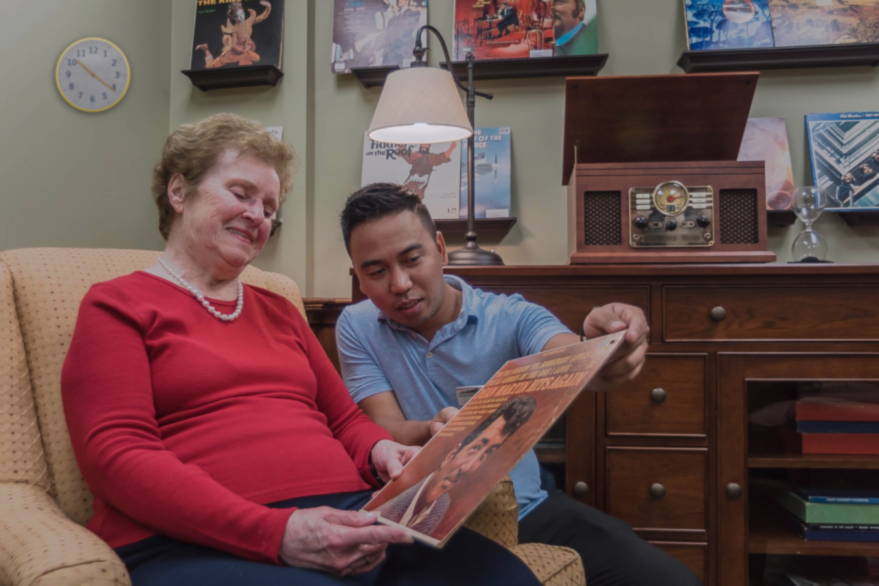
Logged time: 10:21
